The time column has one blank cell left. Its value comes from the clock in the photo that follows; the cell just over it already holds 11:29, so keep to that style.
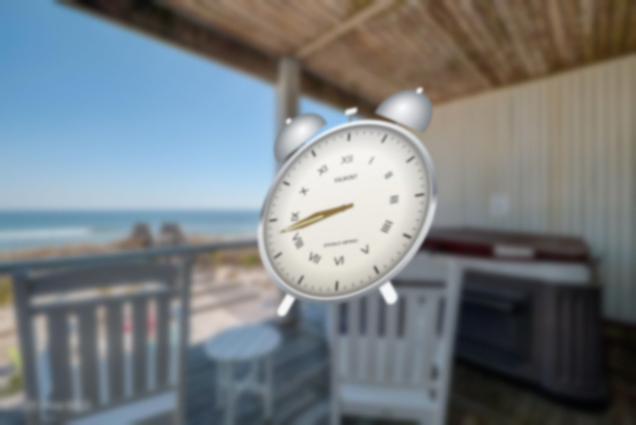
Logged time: 8:43
